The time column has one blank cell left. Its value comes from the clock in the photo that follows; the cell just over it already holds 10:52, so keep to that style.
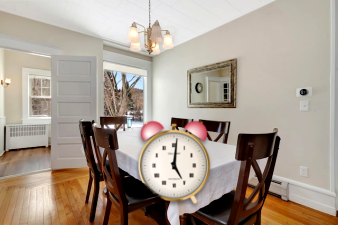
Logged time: 5:01
